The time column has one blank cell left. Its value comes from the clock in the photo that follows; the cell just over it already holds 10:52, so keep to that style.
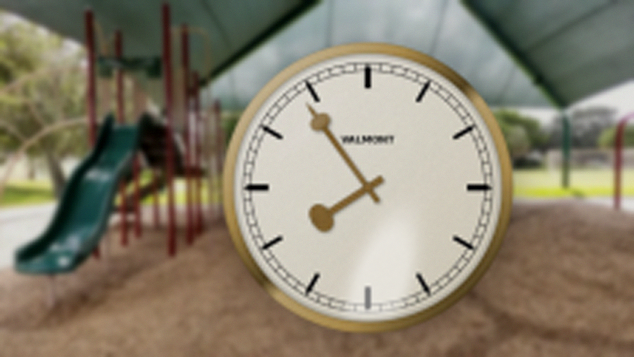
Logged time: 7:54
